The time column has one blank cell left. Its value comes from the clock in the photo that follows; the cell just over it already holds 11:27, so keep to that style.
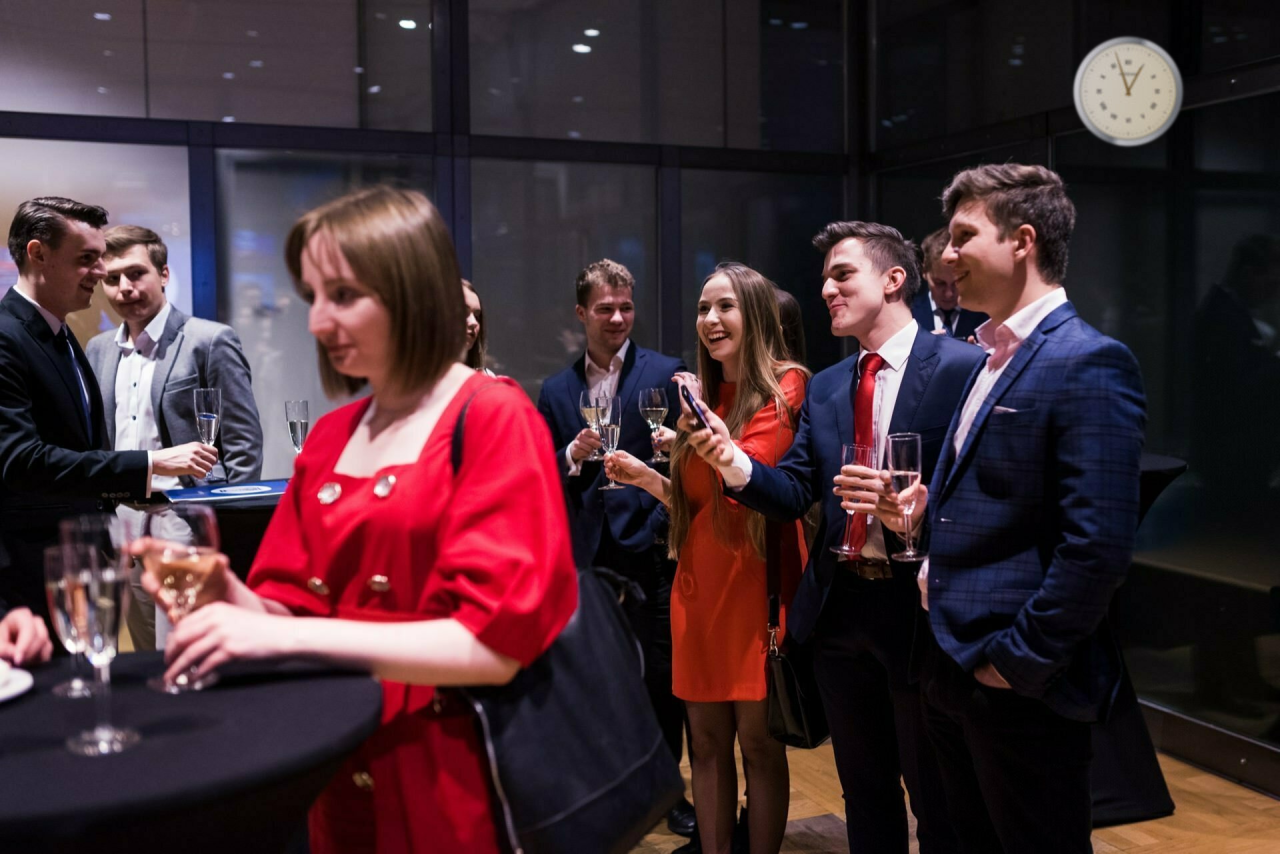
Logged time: 12:57
